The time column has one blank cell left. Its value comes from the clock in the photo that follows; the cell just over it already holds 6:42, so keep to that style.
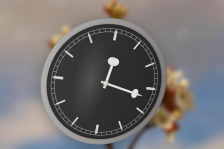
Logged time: 12:17
